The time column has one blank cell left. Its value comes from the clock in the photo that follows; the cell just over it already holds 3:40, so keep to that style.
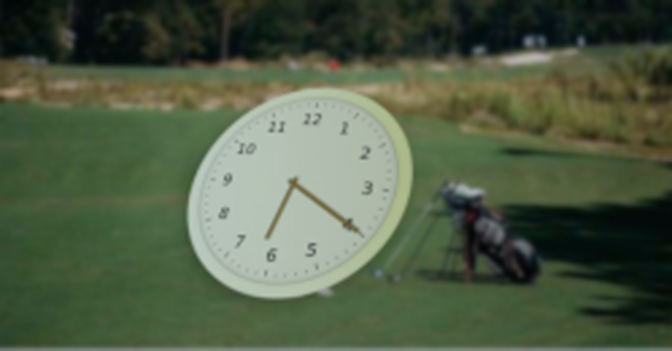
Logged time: 6:20
